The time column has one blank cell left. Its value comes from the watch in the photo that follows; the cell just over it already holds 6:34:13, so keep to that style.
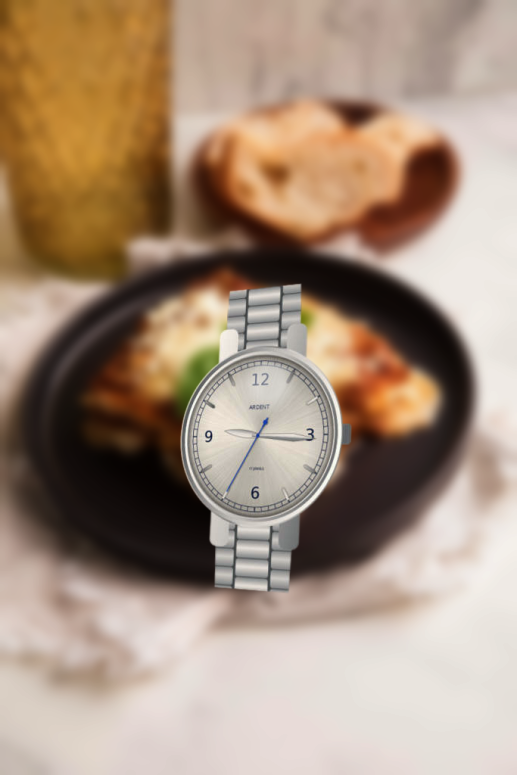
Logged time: 9:15:35
